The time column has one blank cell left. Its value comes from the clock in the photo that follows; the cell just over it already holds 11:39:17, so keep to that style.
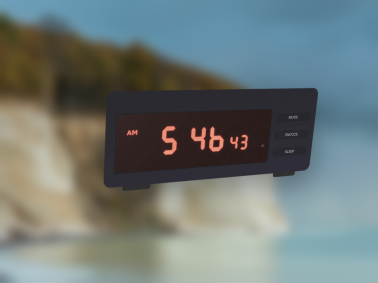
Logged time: 5:46:43
